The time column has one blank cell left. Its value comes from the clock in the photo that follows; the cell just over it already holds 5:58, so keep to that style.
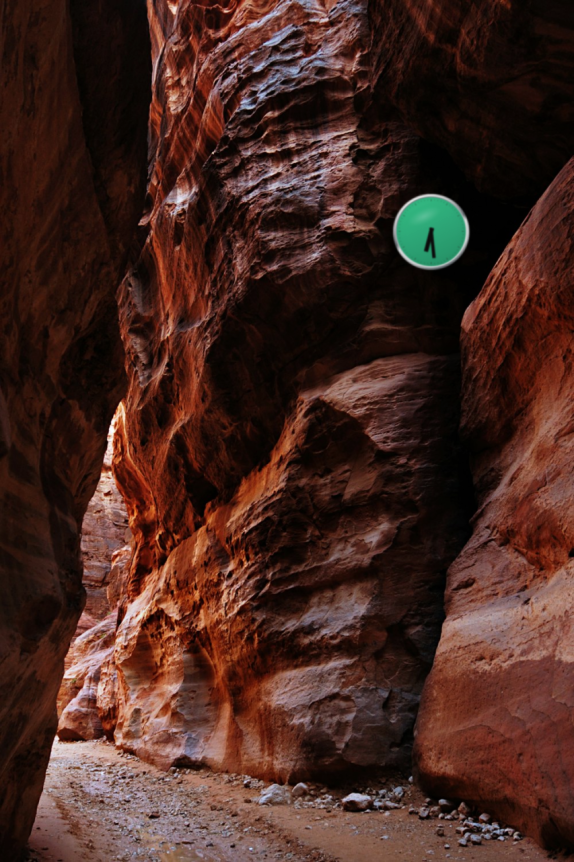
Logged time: 6:29
